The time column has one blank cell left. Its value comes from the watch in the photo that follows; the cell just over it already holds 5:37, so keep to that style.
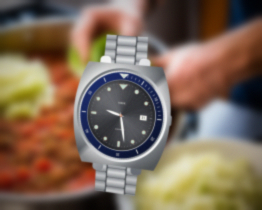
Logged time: 9:28
